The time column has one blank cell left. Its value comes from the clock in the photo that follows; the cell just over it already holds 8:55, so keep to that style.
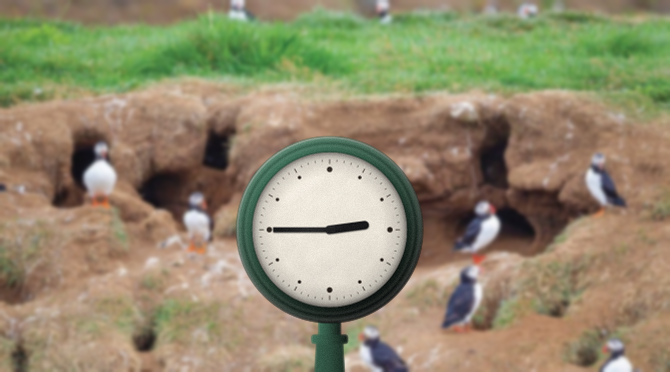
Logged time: 2:45
